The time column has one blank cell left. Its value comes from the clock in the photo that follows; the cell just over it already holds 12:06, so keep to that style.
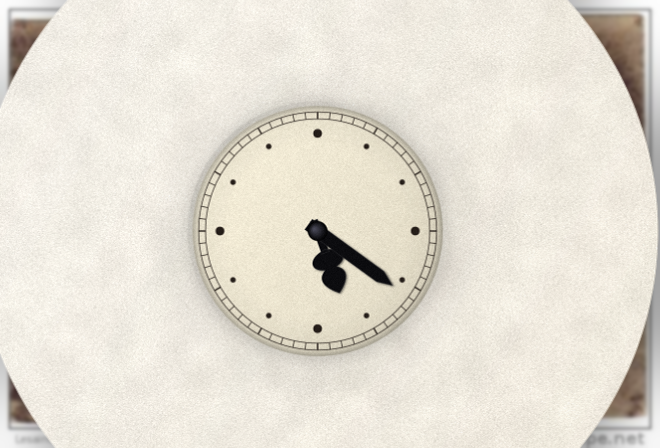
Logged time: 5:21
